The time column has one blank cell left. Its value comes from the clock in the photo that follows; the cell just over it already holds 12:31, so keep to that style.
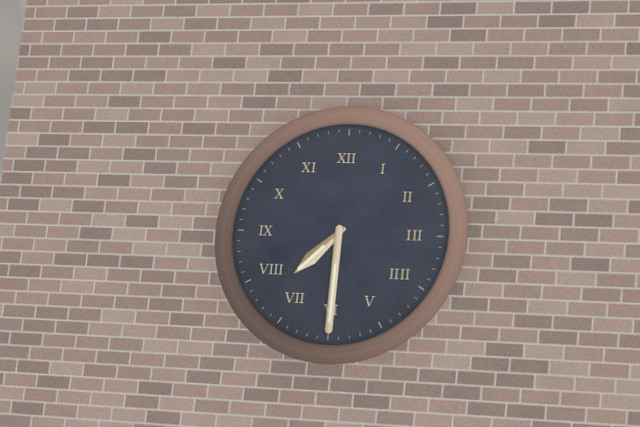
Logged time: 7:30
